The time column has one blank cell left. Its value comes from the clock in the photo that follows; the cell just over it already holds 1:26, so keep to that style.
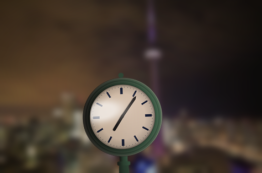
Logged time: 7:06
